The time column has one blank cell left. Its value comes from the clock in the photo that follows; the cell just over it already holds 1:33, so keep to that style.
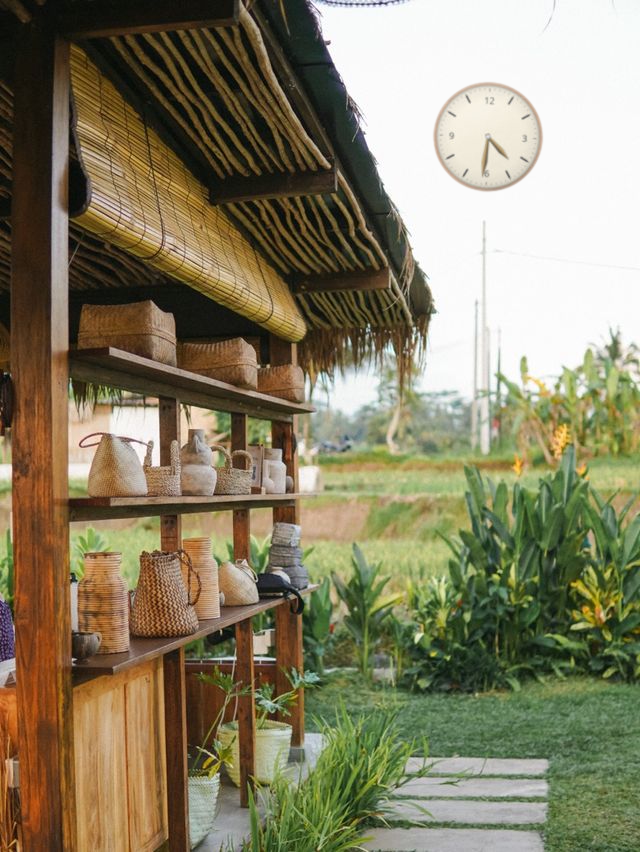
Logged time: 4:31
